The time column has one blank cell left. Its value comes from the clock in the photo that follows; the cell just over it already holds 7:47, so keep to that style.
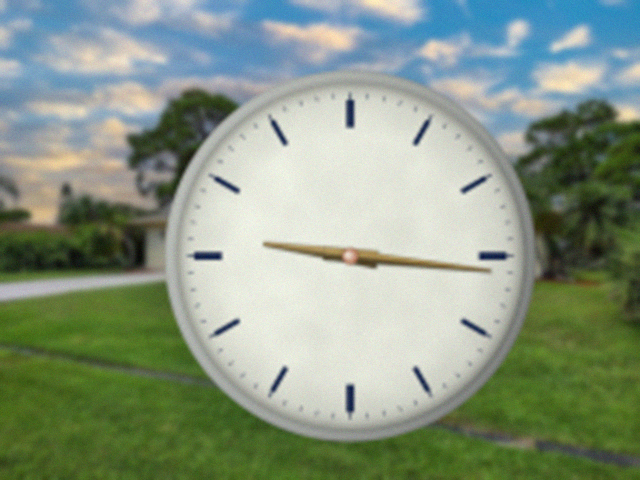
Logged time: 9:16
